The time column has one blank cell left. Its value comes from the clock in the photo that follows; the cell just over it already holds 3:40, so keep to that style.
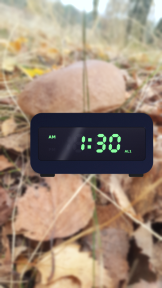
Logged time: 1:30
